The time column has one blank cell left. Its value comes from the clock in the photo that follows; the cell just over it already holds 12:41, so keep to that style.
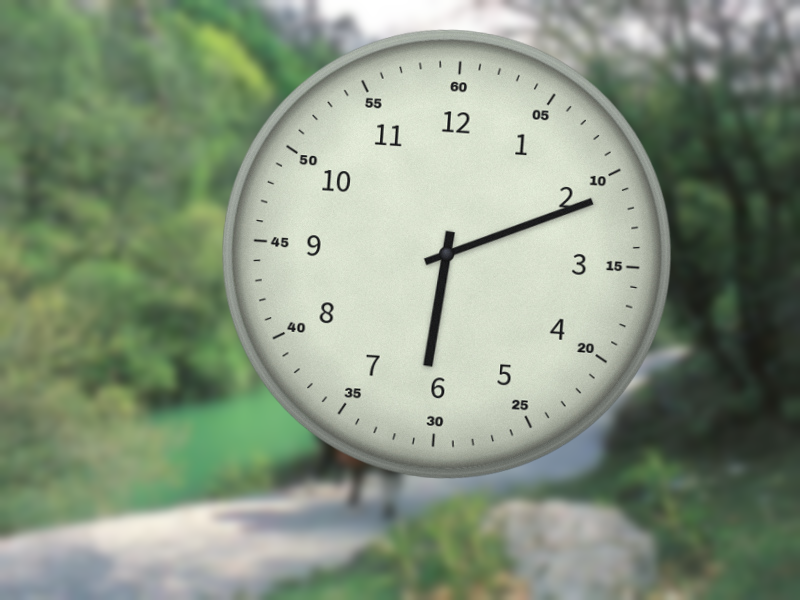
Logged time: 6:11
